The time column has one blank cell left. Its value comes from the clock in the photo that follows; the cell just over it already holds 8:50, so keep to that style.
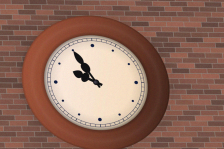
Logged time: 9:55
